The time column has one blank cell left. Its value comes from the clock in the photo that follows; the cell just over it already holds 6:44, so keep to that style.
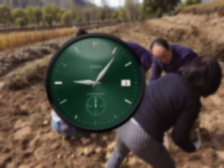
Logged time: 9:06
